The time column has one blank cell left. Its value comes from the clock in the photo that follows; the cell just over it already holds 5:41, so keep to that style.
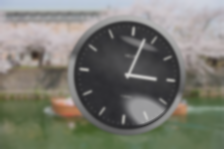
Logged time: 3:03
